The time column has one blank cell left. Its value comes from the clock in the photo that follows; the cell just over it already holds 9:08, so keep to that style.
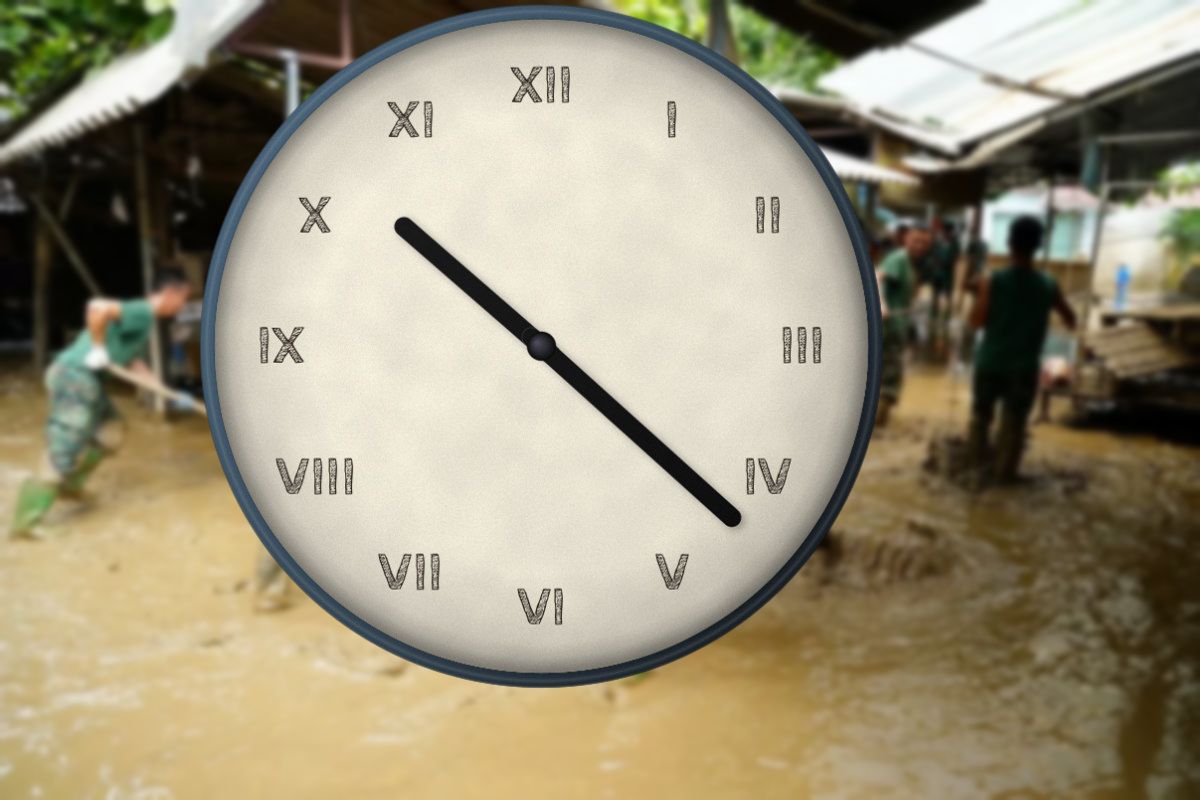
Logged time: 10:22
